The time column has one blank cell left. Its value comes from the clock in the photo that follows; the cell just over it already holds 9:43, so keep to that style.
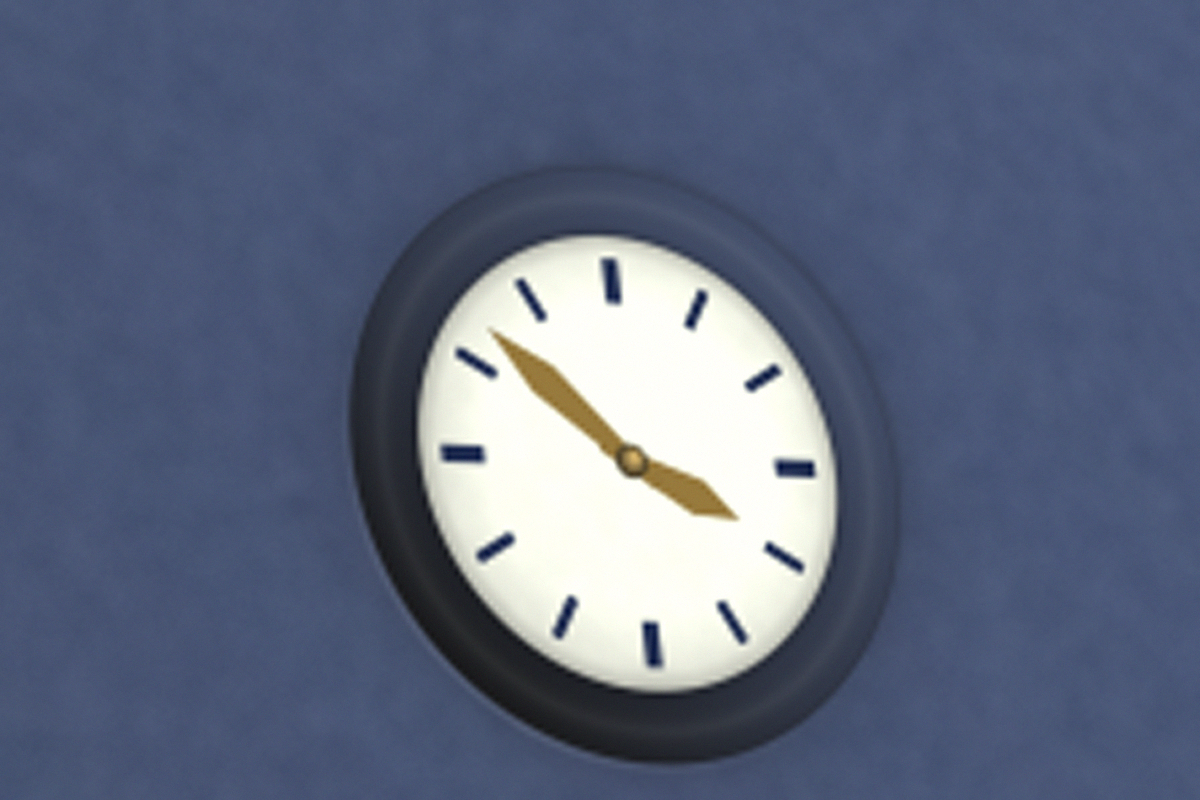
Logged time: 3:52
